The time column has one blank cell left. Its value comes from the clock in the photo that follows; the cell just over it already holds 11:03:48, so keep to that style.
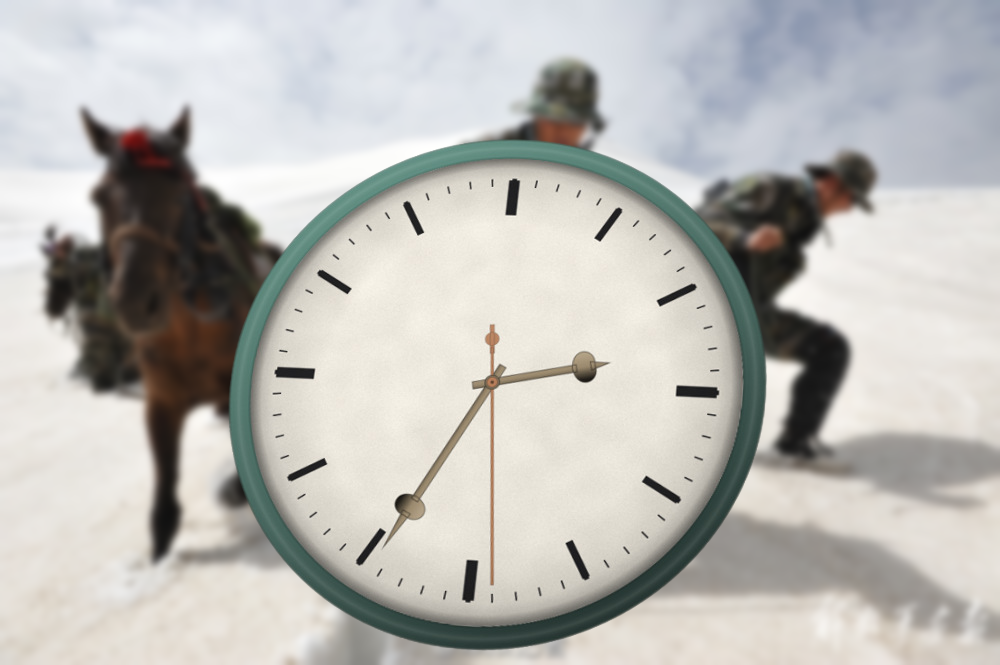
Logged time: 2:34:29
